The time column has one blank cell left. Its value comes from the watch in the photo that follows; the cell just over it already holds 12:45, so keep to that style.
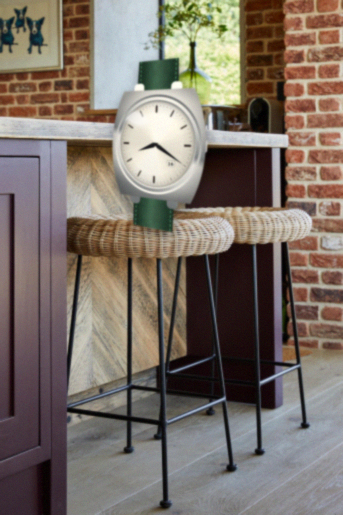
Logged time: 8:20
